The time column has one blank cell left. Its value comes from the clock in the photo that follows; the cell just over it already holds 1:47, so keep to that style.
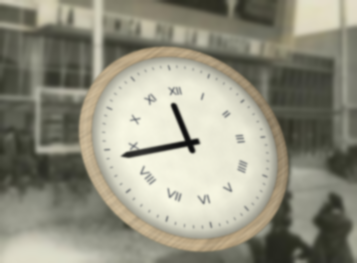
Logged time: 11:44
